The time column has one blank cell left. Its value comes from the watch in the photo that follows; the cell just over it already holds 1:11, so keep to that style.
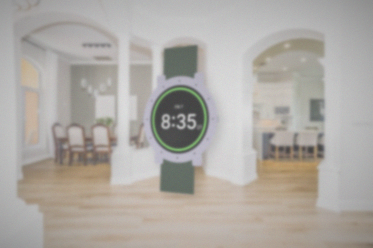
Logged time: 8:35
